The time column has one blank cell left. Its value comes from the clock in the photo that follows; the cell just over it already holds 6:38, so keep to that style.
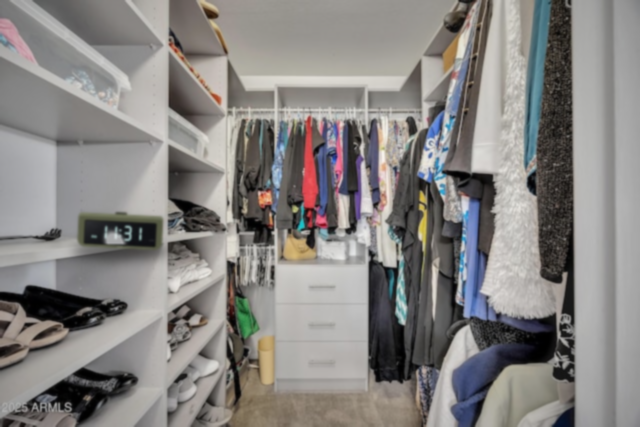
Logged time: 11:31
